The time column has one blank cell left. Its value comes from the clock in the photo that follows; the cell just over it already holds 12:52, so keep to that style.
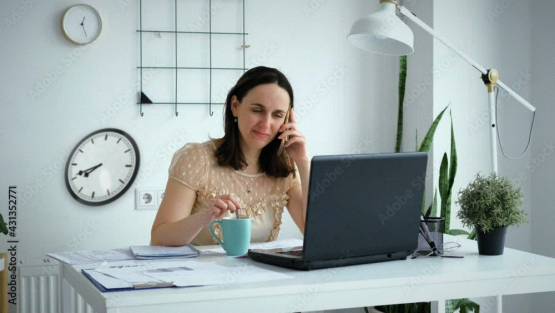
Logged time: 7:41
